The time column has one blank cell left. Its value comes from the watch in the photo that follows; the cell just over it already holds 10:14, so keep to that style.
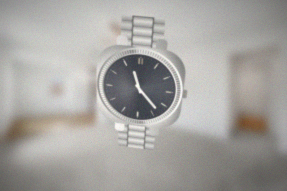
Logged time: 11:23
